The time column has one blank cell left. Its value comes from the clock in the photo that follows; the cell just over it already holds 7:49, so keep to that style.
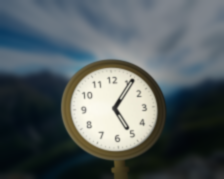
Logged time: 5:06
